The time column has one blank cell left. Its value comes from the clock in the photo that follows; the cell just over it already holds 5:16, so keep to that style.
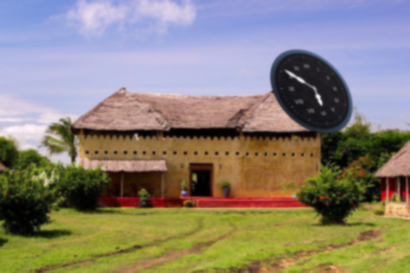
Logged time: 5:51
